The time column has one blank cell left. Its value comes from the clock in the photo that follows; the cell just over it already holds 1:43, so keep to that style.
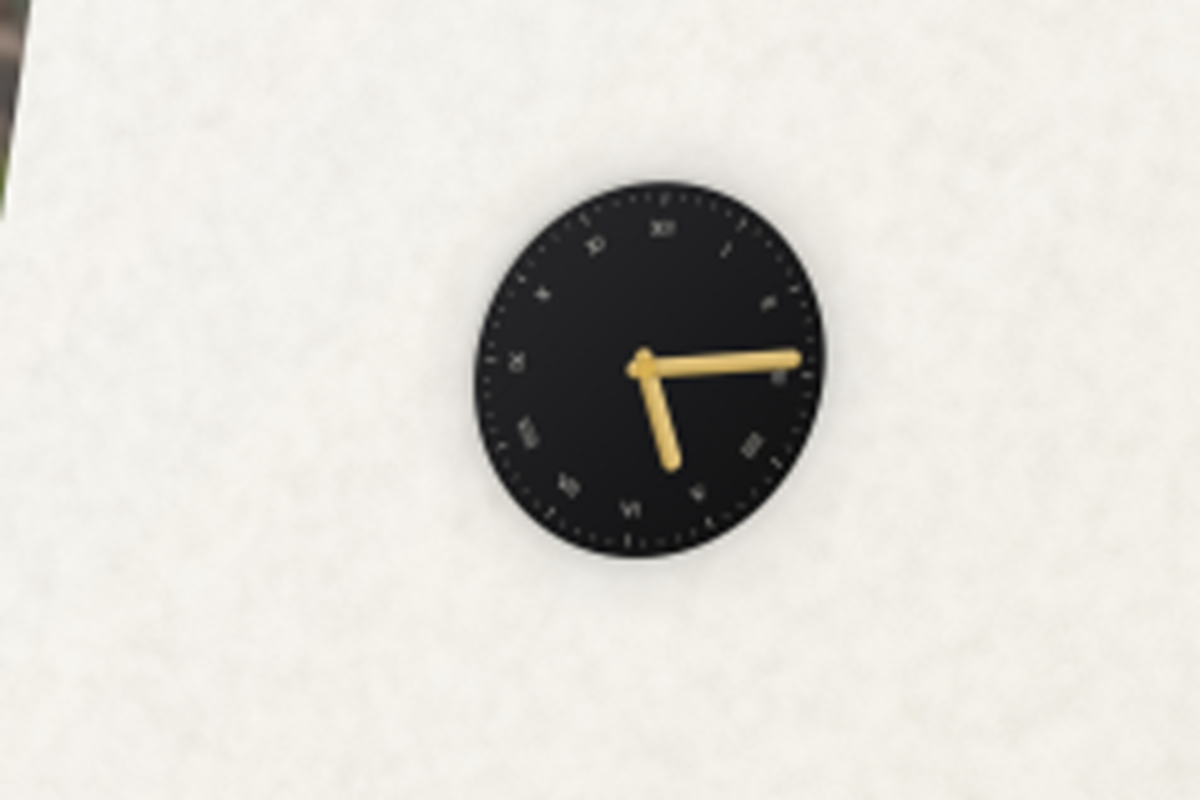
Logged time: 5:14
